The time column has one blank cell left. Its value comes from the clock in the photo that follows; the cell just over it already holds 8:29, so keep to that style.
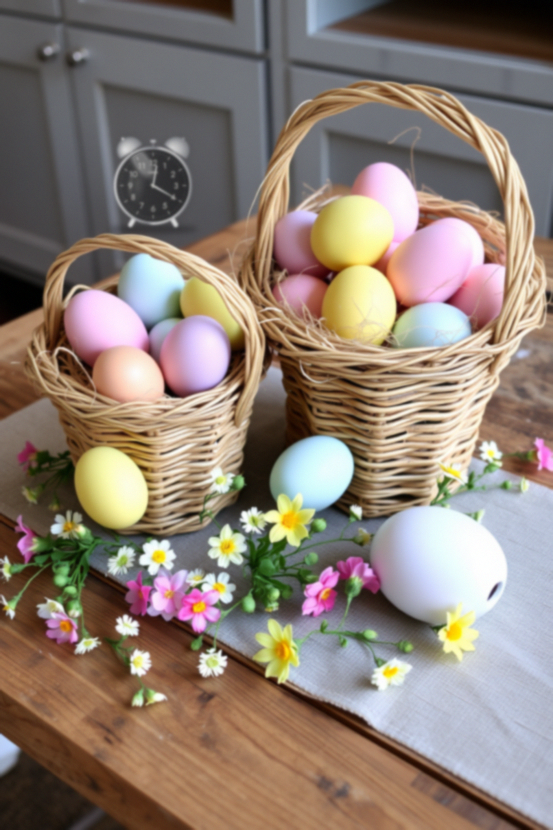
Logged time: 12:20
